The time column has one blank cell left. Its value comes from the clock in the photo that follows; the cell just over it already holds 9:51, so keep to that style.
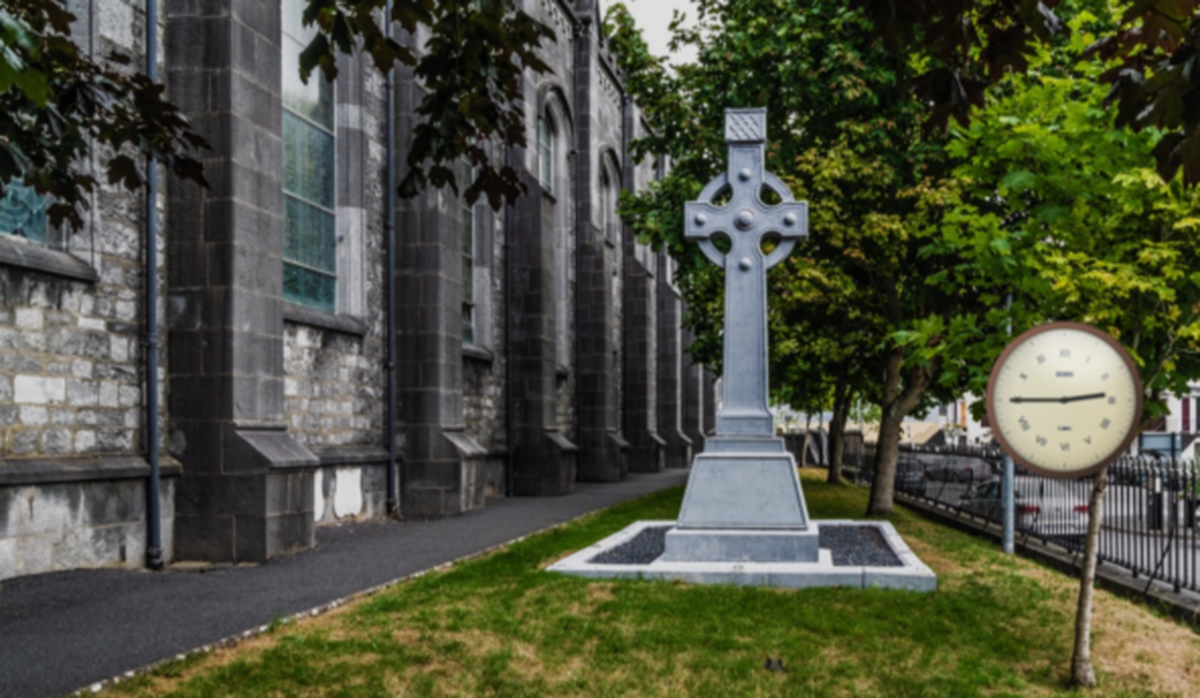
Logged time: 2:45
